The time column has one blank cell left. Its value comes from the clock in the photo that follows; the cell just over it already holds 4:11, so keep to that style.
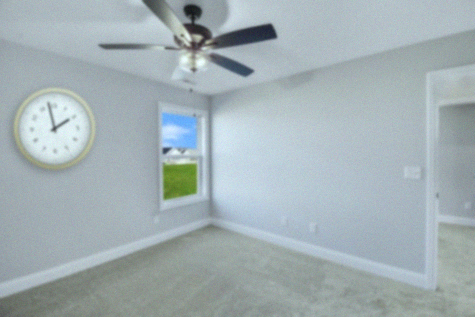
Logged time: 1:58
